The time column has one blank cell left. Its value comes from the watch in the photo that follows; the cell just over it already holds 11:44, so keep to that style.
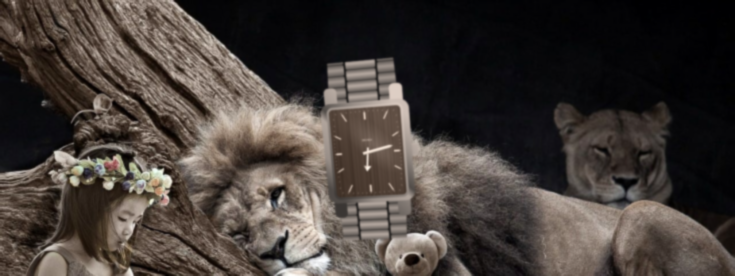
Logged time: 6:13
